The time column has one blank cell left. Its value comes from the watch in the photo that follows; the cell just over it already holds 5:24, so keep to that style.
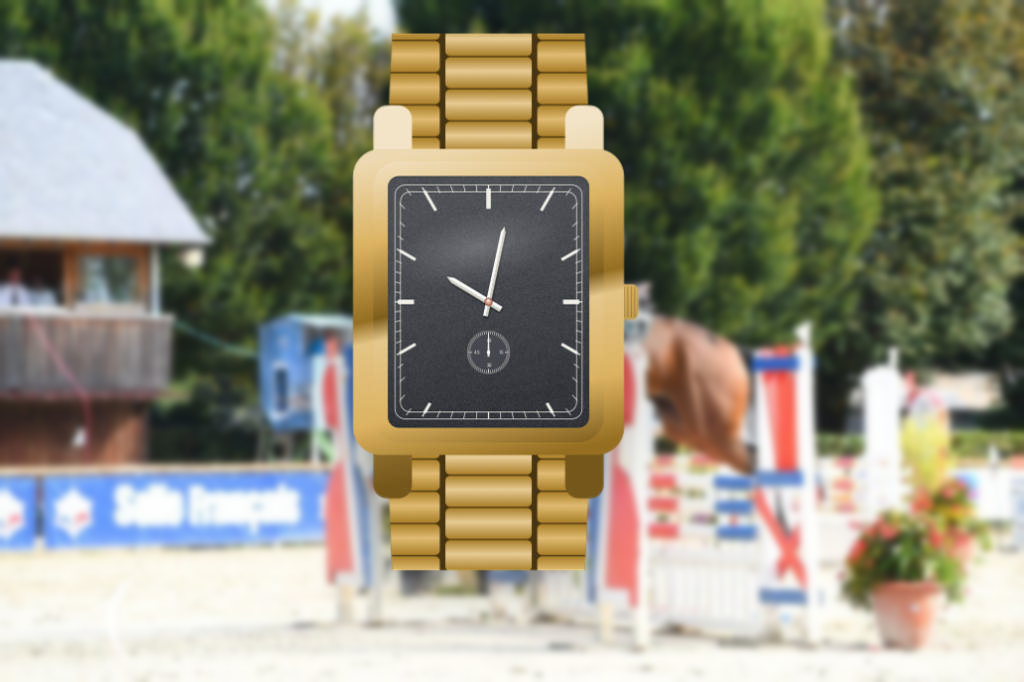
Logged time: 10:02
